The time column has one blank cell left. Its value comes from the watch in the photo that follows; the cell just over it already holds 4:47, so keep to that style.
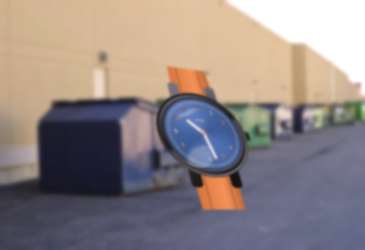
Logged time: 10:28
